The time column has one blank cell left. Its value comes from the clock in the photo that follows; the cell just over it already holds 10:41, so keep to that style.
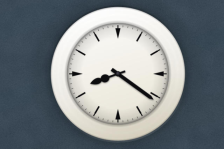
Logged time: 8:21
